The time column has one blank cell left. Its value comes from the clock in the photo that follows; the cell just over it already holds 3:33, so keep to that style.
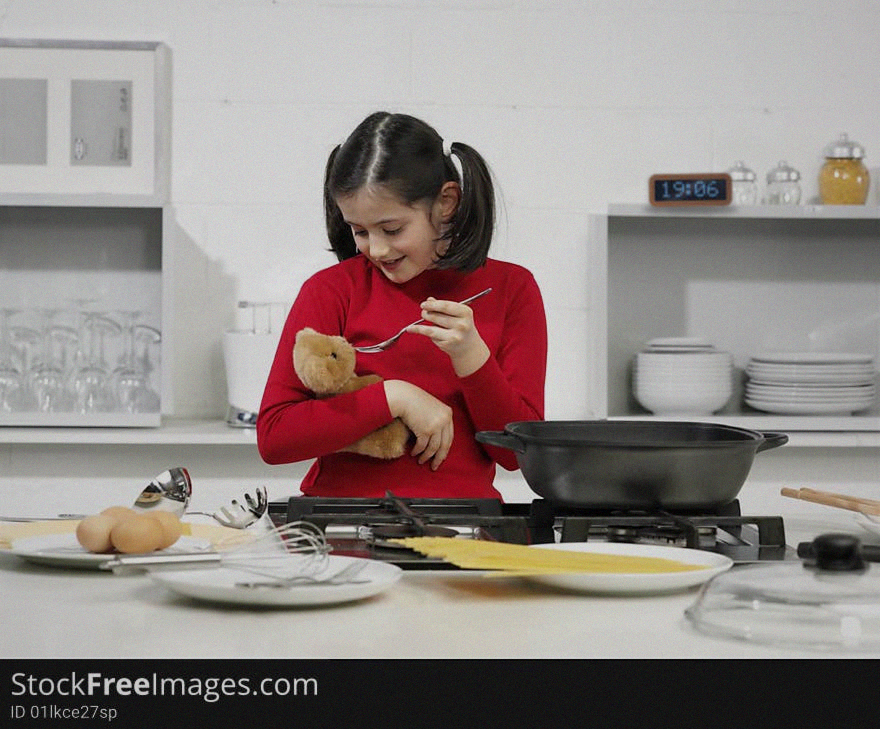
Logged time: 19:06
